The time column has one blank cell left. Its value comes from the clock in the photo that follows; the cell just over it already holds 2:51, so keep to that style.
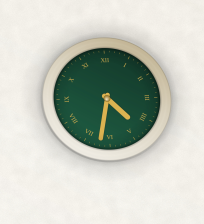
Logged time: 4:32
